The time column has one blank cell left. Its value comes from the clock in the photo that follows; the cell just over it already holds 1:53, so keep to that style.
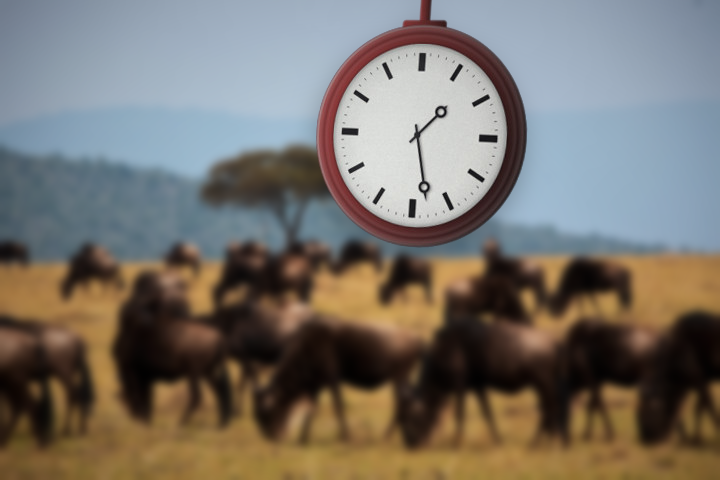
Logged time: 1:28
